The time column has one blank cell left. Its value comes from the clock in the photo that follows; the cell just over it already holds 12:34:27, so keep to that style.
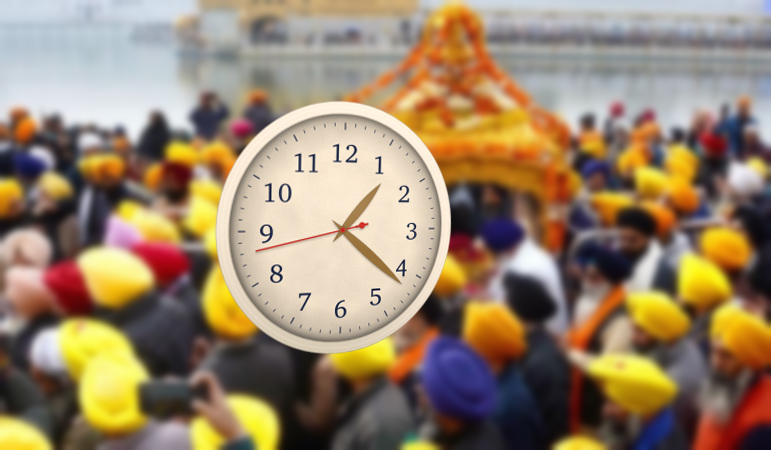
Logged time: 1:21:43
